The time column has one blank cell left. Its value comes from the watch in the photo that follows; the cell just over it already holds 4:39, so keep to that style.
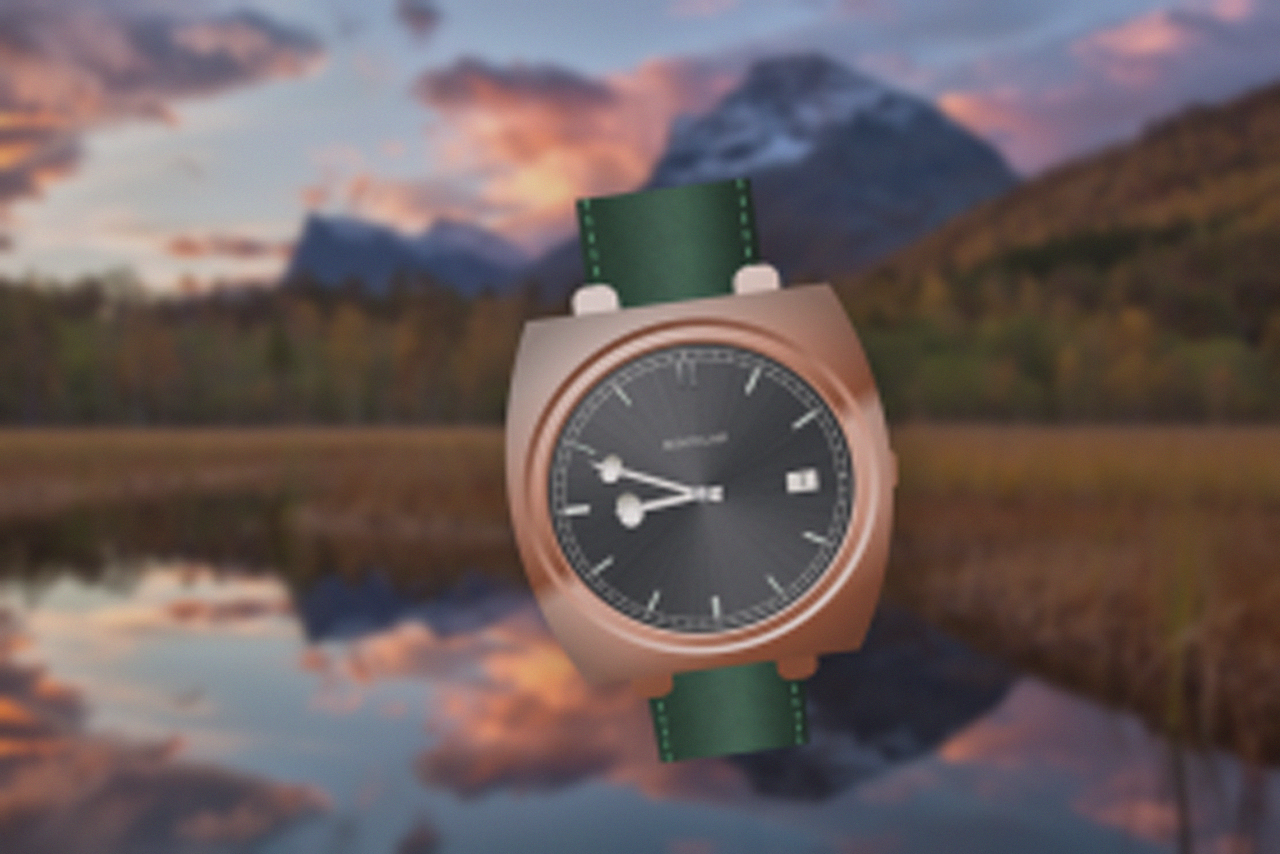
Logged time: 8:49
